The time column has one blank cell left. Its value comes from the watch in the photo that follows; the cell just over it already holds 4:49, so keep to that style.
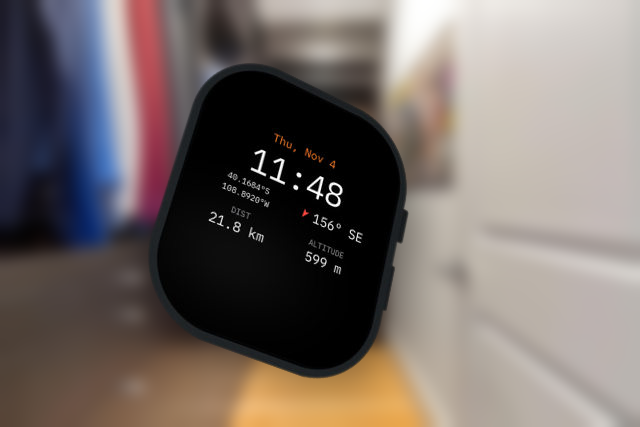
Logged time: 11:48
